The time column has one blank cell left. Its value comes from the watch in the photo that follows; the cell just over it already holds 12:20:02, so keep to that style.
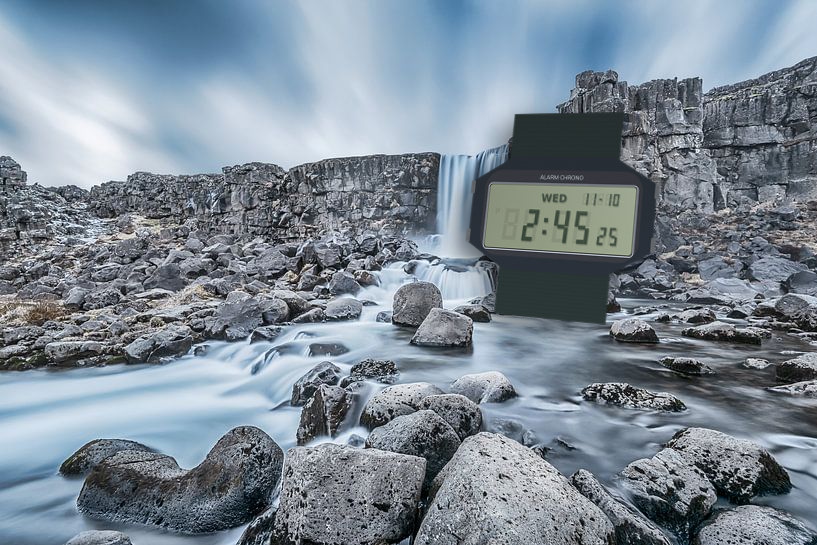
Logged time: 2:45:25
